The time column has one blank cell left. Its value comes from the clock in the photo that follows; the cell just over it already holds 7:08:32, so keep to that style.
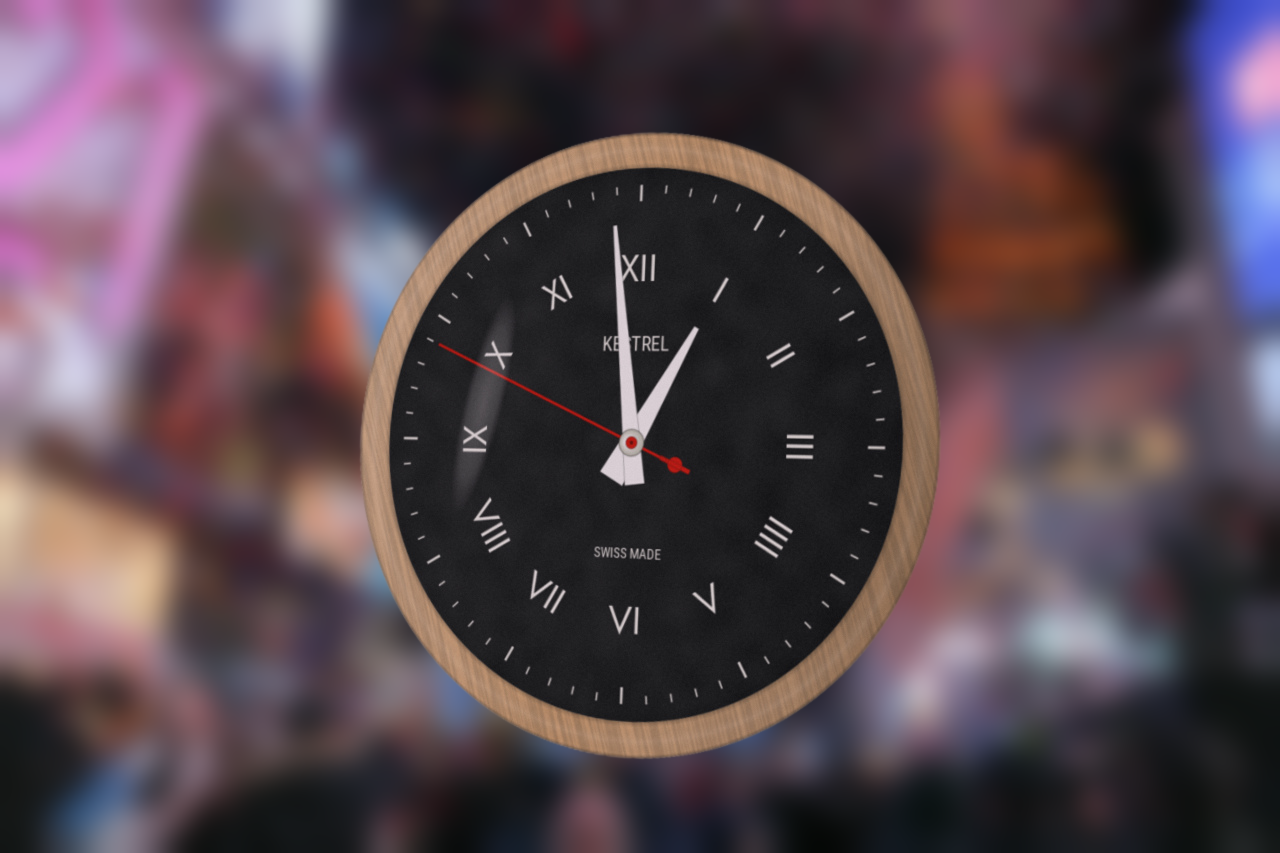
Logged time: 12:58:49
